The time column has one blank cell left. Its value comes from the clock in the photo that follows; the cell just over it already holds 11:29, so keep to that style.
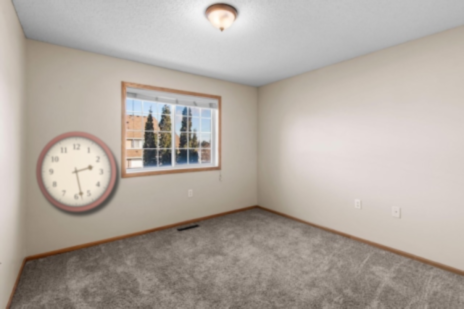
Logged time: 2:28
